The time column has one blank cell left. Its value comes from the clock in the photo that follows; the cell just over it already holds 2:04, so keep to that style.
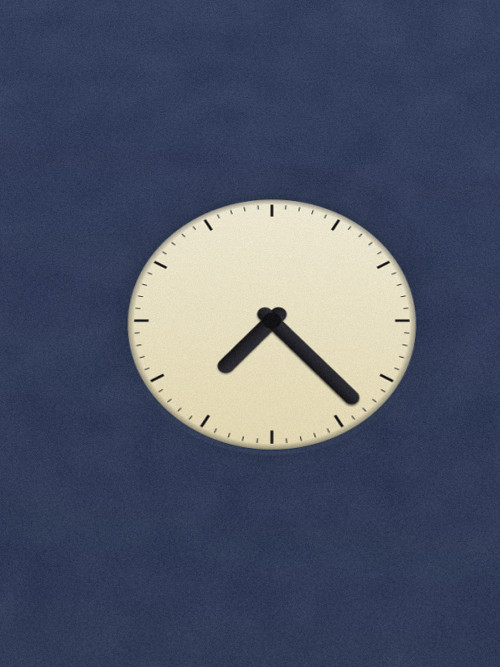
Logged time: 7:23
